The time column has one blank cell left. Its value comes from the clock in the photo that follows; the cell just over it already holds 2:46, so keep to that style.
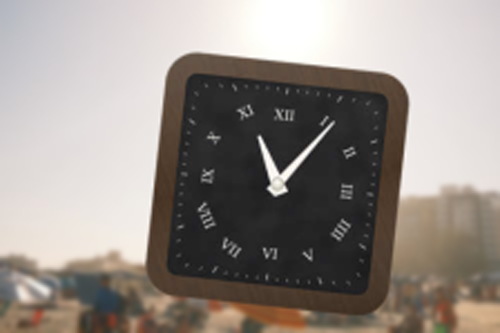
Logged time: 11:06
